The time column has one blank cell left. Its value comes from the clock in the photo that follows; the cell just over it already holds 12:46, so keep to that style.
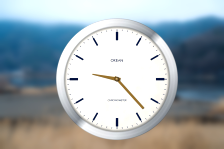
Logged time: 9:23
